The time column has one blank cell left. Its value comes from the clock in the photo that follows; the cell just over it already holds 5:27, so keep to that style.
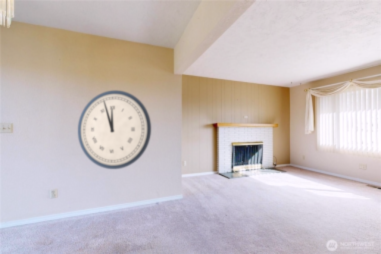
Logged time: 11:57
